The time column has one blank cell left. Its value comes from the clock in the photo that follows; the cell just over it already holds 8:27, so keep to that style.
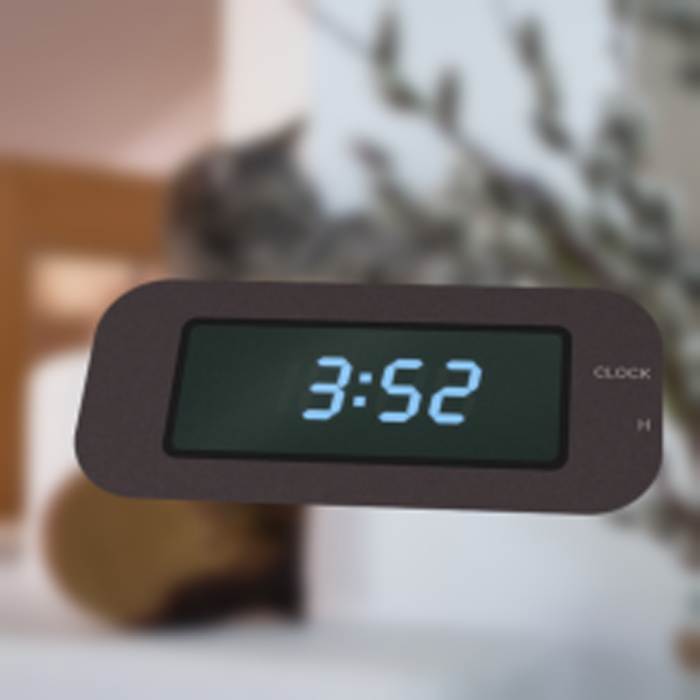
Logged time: 3:52
